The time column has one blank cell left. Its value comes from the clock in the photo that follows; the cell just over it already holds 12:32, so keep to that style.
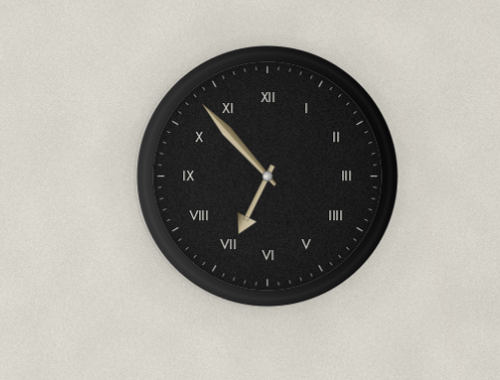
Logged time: 6:53
